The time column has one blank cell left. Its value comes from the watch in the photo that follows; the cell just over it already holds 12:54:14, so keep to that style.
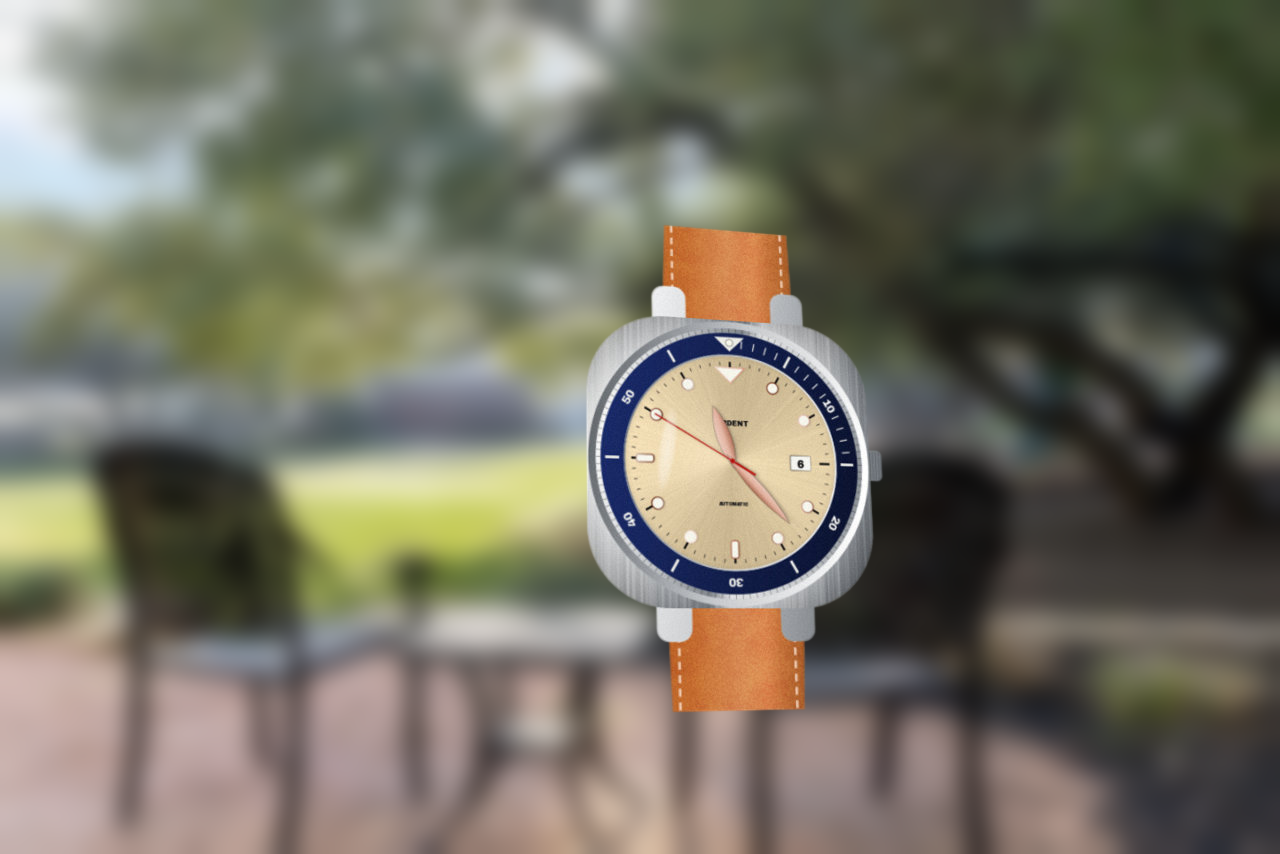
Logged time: 11:22:50
